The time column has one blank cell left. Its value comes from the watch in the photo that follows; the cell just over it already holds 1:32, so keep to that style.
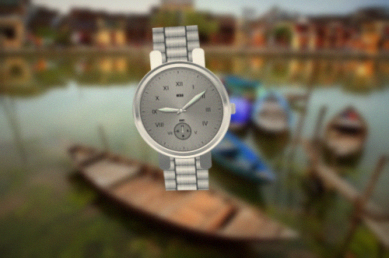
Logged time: 9:09
